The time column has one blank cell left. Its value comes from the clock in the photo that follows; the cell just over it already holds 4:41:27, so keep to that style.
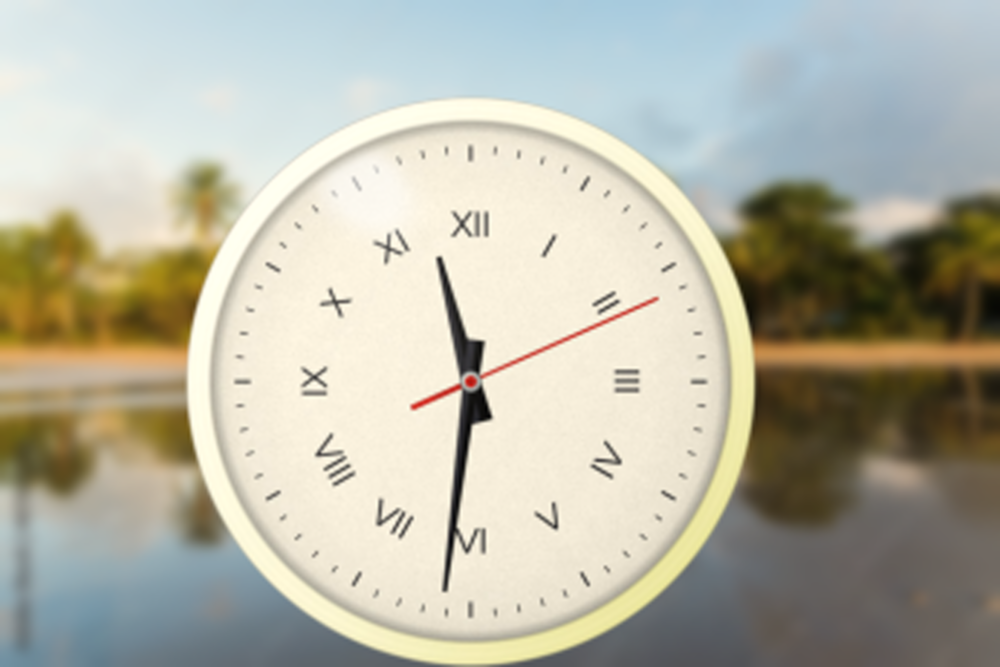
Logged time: 11:31:11
